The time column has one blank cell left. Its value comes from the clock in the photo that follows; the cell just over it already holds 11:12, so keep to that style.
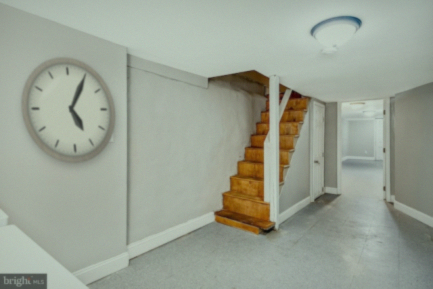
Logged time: 5:05
